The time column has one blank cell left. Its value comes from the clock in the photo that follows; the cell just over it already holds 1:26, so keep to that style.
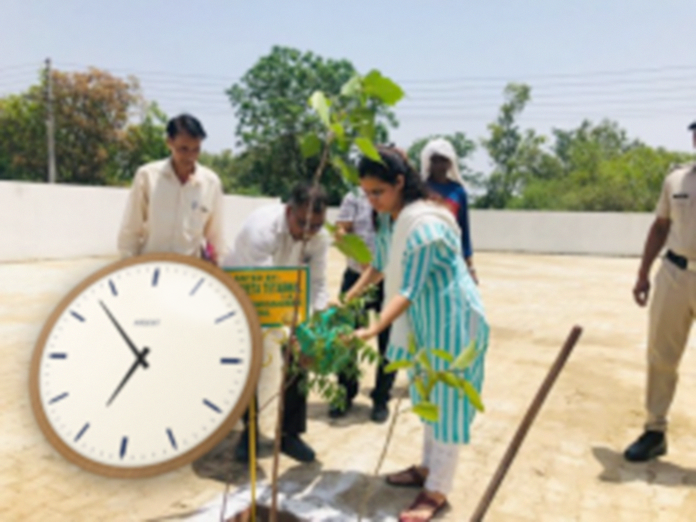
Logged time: 6:53
